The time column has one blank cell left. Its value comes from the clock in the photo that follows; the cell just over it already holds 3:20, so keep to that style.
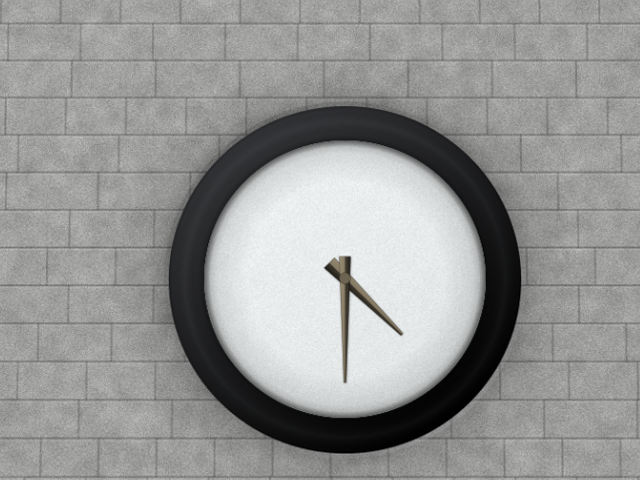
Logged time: 4:30
